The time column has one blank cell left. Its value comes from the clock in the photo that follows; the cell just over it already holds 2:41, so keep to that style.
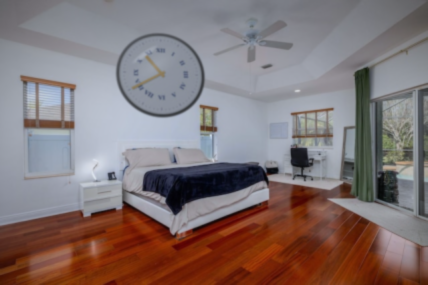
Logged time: 10:40
